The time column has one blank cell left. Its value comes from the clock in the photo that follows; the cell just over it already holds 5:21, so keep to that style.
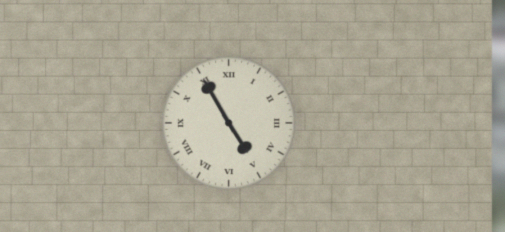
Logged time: 4:55
